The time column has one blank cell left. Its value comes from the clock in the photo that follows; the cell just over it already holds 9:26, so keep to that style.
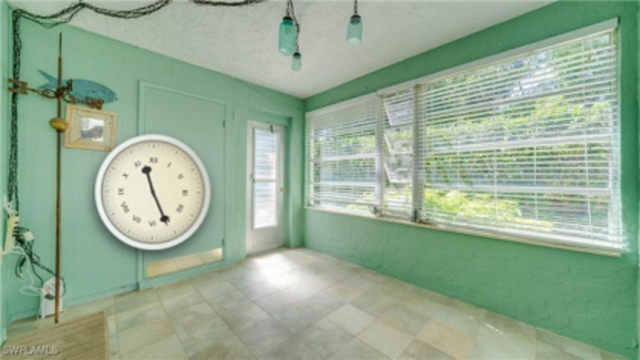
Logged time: 11:26
